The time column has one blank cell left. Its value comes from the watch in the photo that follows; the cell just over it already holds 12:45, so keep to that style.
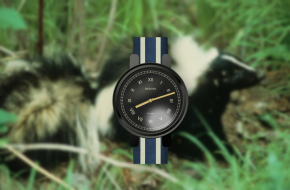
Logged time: 8:12
